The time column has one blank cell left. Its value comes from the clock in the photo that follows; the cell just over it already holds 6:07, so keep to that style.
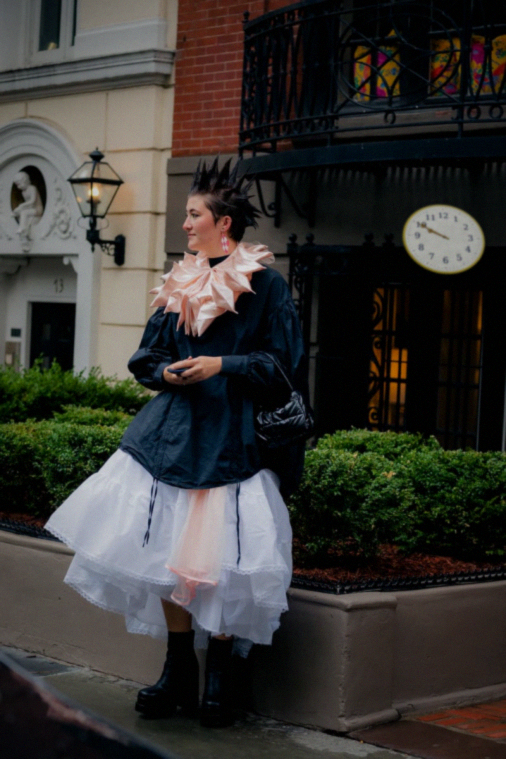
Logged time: 9:50
